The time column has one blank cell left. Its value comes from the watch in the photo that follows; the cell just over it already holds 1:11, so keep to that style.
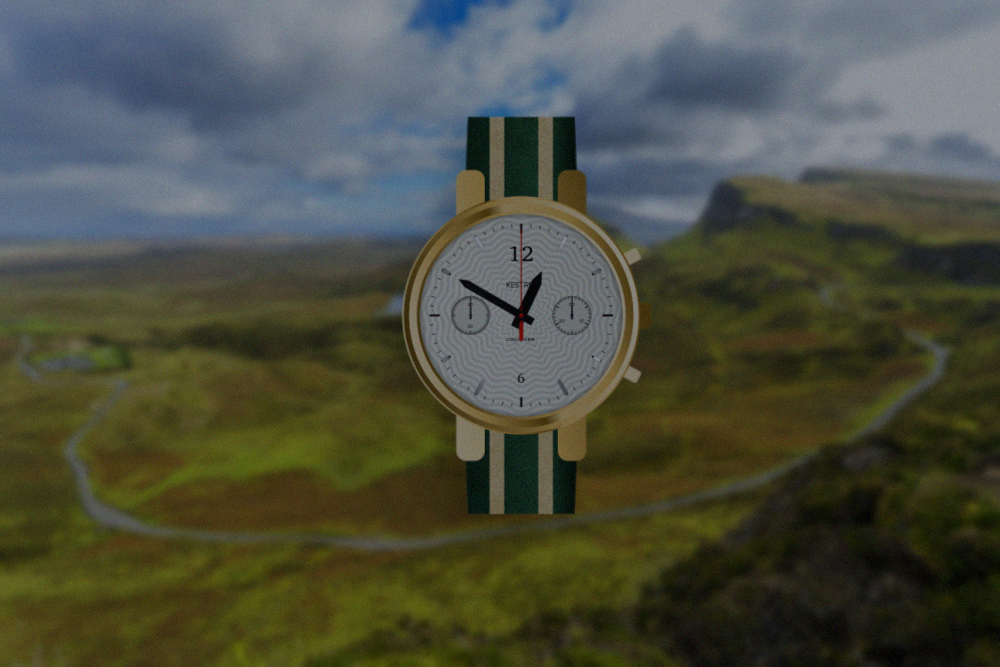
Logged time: 12:50
